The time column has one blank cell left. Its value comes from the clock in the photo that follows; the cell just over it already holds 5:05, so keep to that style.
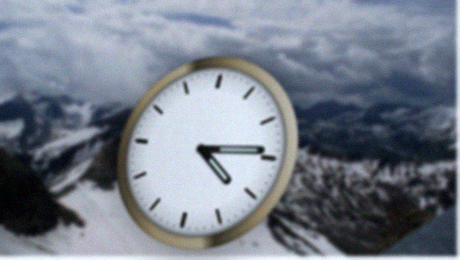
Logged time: 4:14
